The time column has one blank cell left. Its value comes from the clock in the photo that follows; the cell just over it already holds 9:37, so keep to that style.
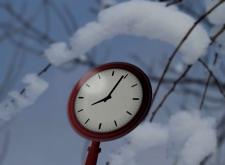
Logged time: 8:04
